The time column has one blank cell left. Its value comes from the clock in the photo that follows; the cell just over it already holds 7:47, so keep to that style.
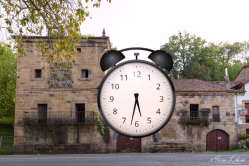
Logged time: 5:32
